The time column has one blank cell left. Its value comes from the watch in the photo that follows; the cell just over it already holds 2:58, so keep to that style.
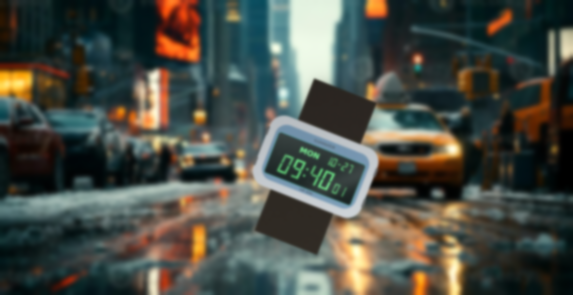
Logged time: 9:40
